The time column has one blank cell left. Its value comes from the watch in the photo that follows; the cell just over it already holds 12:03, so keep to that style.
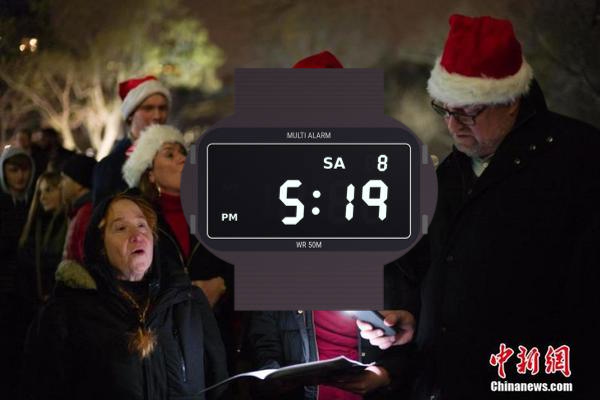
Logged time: 5:19
